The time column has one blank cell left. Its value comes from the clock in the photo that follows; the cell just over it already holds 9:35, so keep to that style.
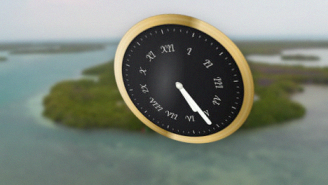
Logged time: 5:26
